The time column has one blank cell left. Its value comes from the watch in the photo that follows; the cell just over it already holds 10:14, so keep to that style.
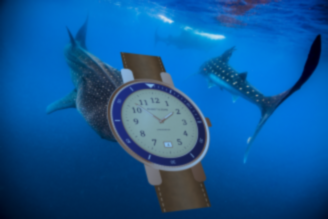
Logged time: 1:52
